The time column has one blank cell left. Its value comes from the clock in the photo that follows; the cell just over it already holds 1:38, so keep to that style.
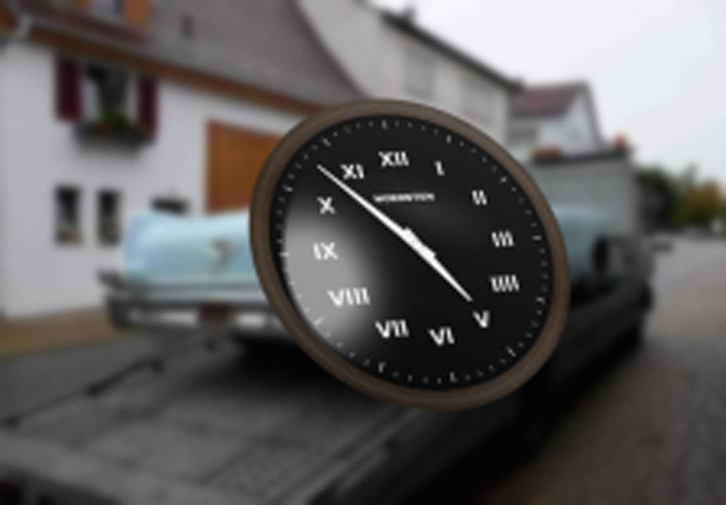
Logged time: 4:53
